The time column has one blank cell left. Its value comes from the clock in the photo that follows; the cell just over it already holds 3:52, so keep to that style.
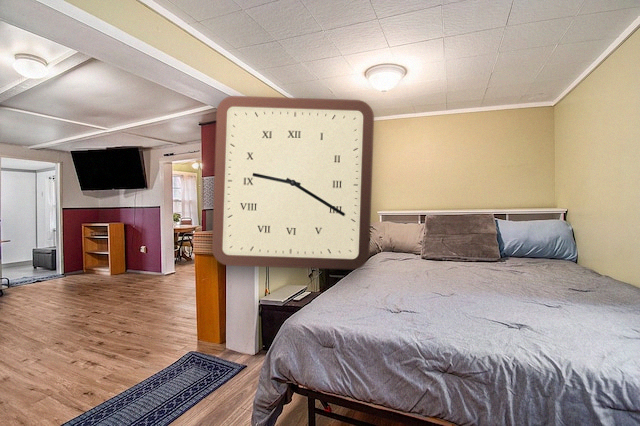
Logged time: 9:20
